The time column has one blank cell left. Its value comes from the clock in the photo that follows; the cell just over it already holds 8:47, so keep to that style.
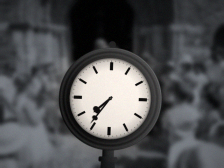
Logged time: 7:36
